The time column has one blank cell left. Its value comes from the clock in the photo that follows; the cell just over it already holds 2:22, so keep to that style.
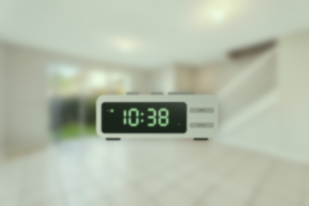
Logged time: 10:38
